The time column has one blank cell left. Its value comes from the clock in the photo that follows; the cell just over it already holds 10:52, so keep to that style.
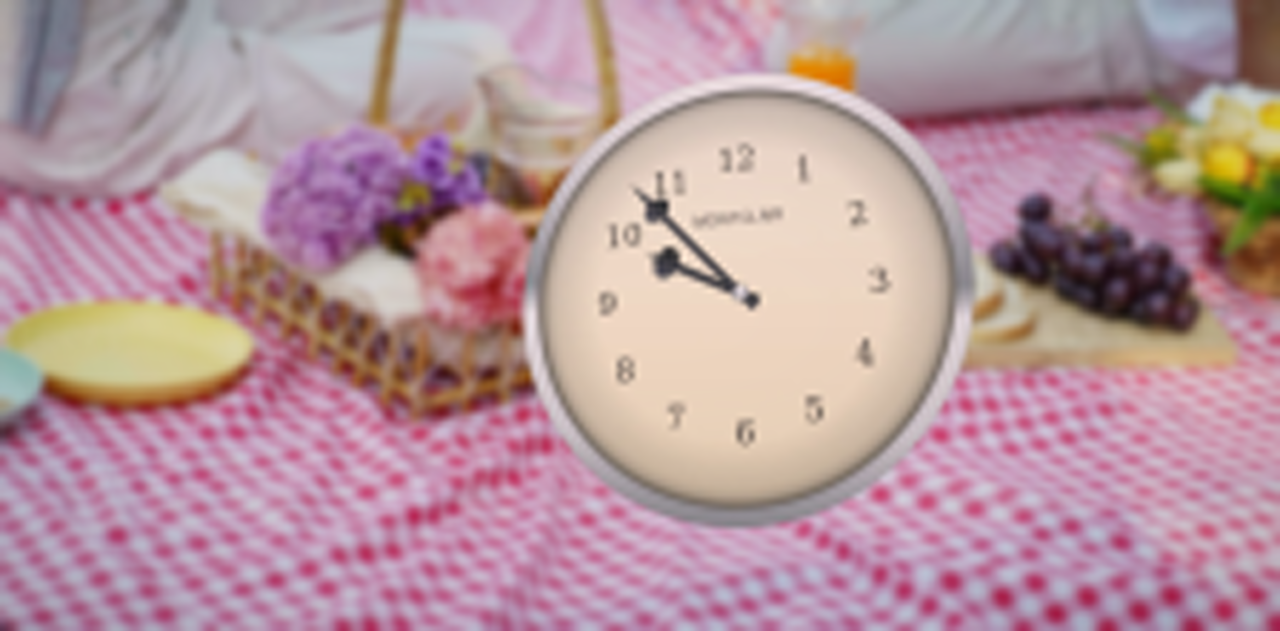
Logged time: 9:53
